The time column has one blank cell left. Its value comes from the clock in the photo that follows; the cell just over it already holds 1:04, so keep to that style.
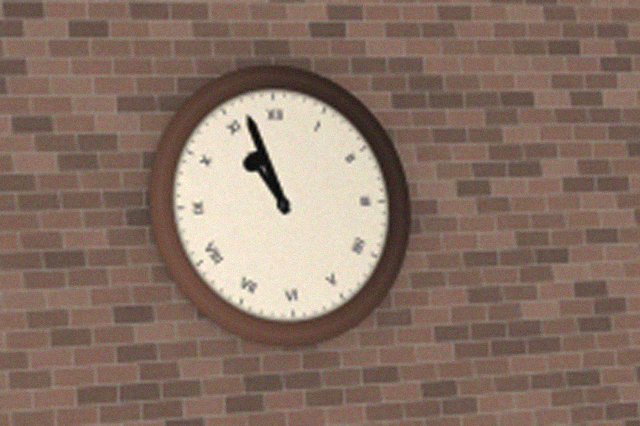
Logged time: 10:57
